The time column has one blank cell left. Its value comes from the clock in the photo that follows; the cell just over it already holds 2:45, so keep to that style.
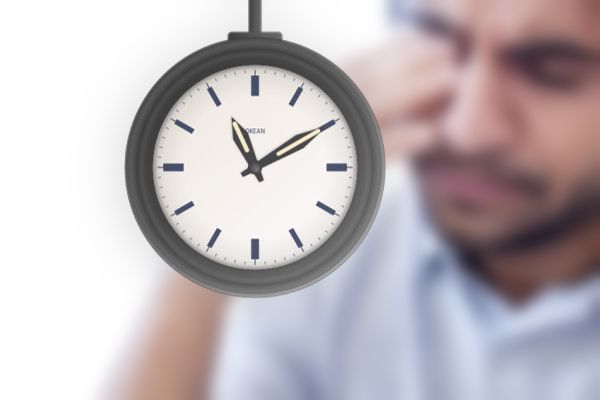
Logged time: 11:10
